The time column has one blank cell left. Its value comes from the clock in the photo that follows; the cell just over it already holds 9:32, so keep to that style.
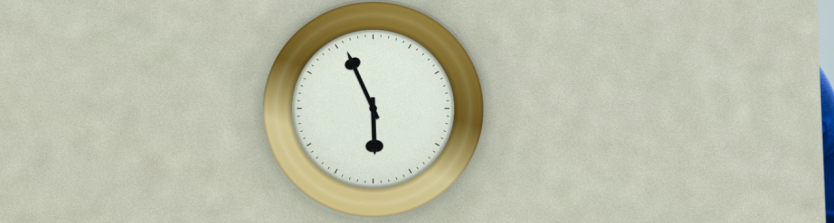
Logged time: 5:56
